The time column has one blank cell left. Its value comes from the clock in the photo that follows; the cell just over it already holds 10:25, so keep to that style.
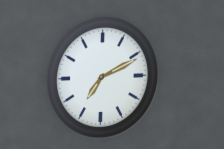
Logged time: 7:11
